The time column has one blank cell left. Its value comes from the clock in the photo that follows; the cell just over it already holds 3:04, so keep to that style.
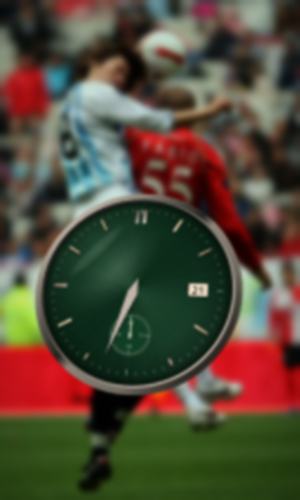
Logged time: 6:33
